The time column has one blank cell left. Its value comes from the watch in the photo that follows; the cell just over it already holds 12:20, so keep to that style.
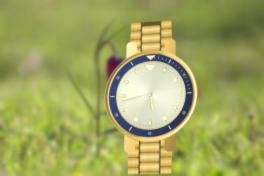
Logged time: 5:43
